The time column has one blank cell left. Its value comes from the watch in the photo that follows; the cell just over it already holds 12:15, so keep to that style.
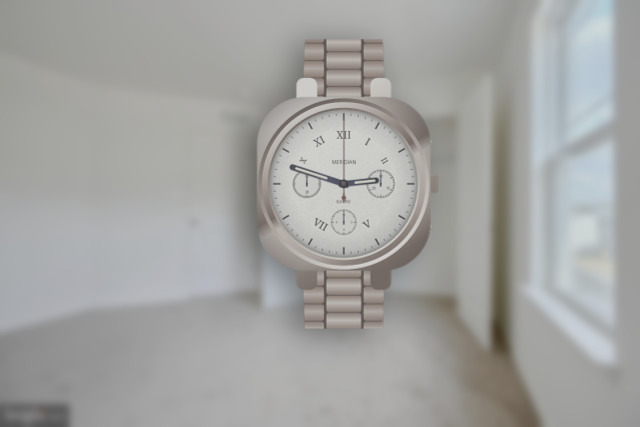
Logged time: 2:48
